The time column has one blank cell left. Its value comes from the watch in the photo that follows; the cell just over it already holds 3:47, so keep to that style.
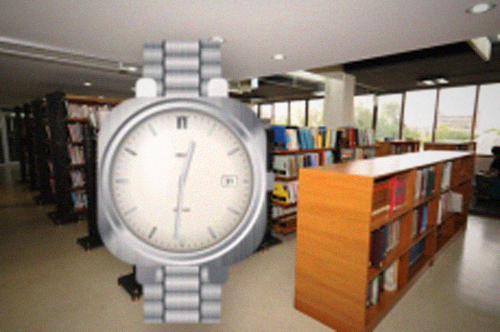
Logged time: 12:31
